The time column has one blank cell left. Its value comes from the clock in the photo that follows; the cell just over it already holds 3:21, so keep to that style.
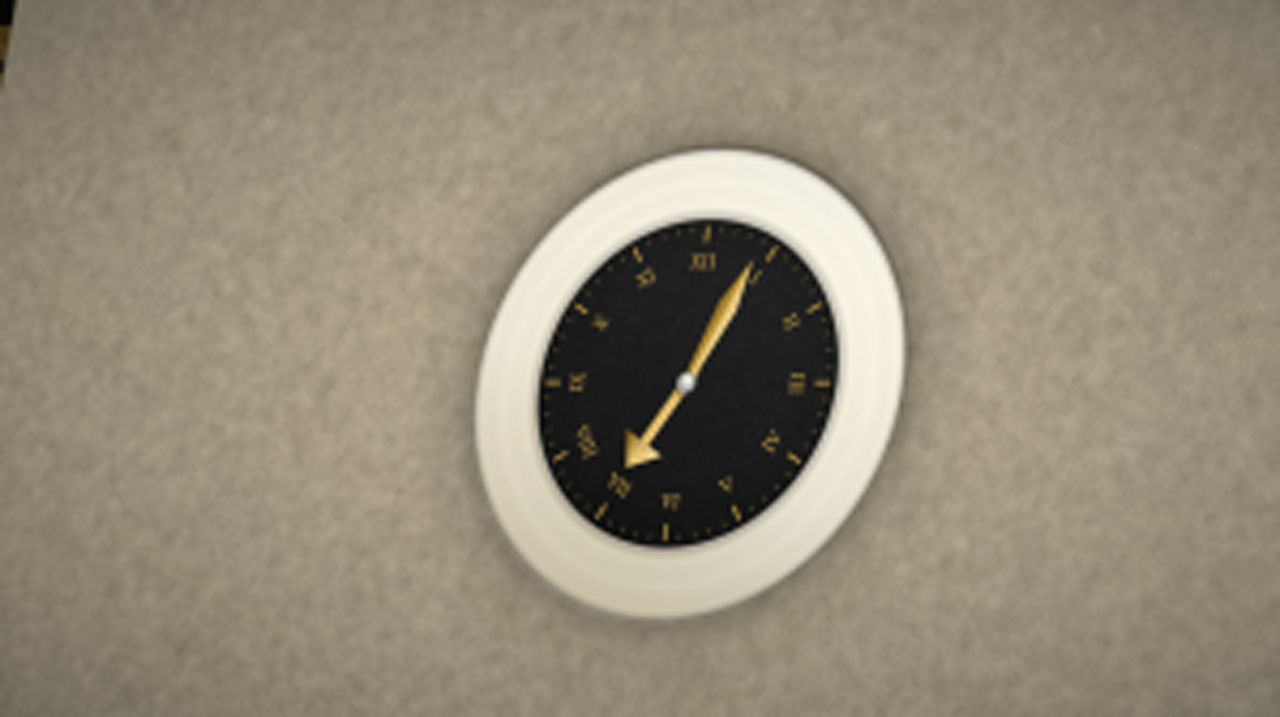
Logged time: 7:04
